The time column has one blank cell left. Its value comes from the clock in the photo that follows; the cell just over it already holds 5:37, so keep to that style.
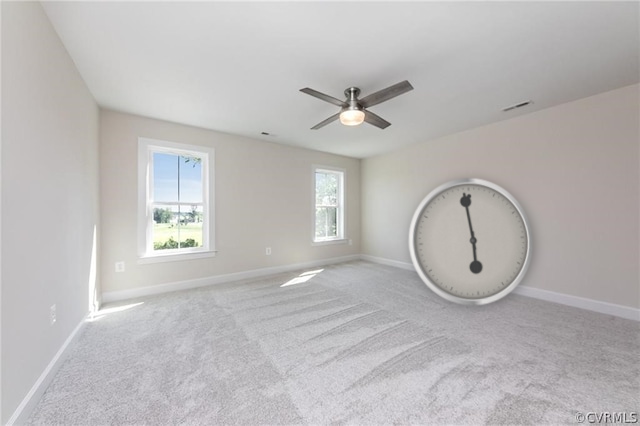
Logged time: 5:59
